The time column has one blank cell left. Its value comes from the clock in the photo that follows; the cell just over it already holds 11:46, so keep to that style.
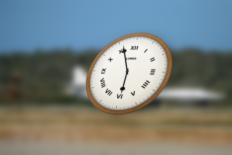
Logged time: 5:56
